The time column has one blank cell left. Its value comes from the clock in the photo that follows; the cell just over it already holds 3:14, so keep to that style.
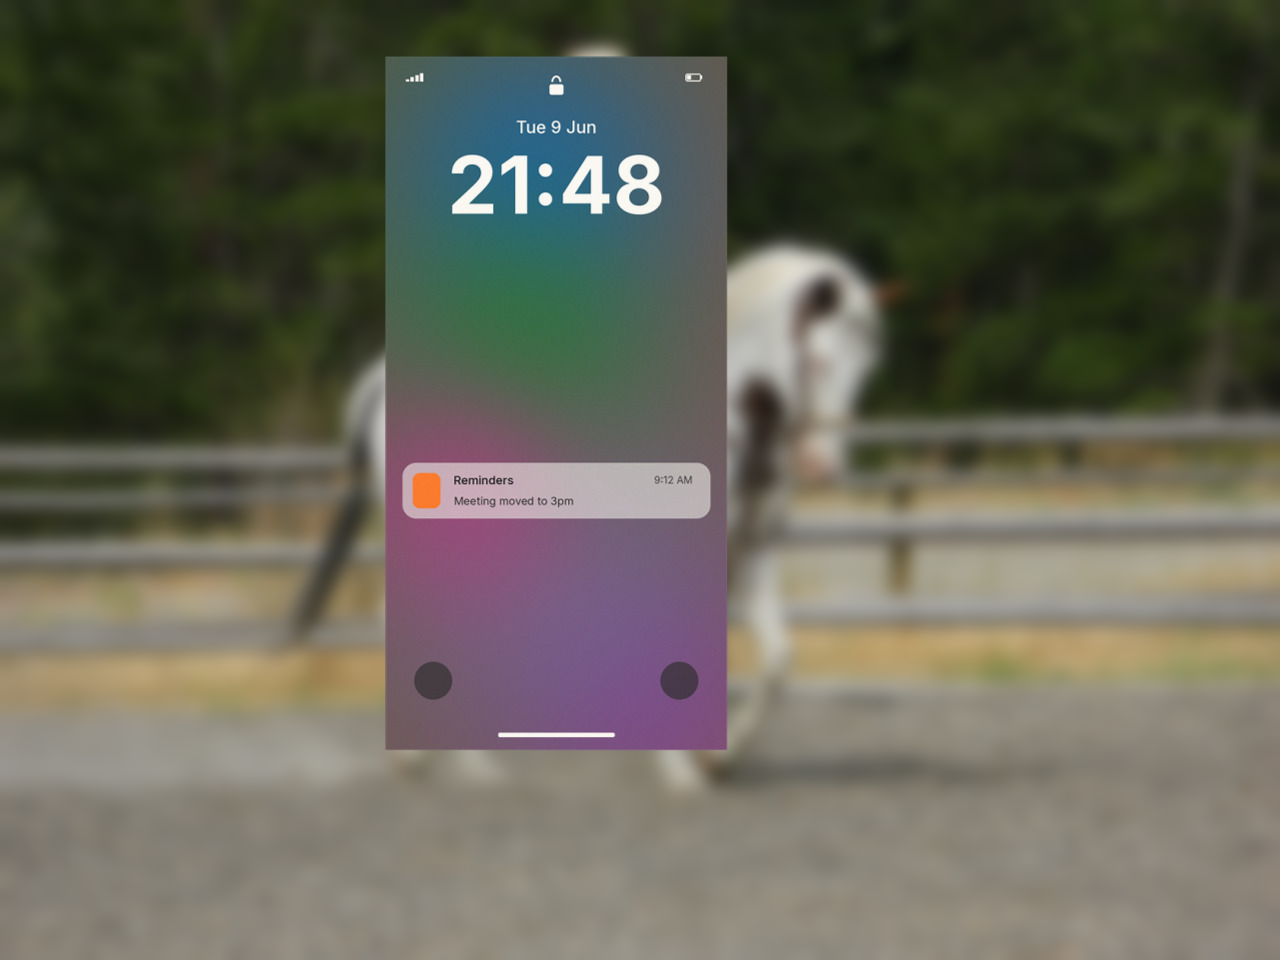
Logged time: 21:48
